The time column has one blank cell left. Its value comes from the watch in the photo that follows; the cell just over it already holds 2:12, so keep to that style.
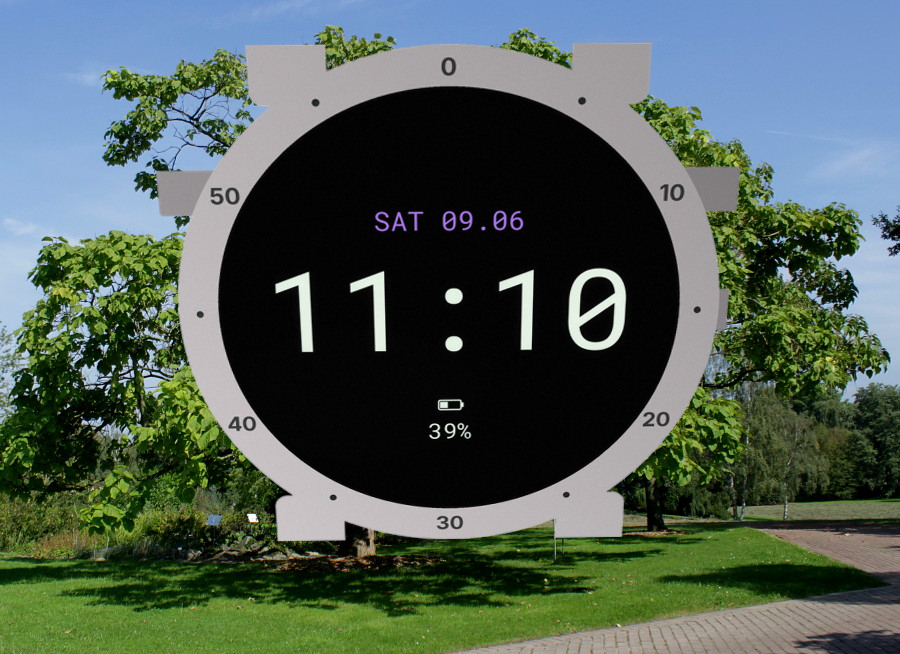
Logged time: 11:10
